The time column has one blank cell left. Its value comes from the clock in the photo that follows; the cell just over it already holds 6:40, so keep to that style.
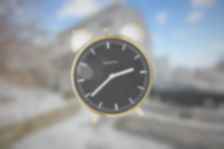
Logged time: 2:39
